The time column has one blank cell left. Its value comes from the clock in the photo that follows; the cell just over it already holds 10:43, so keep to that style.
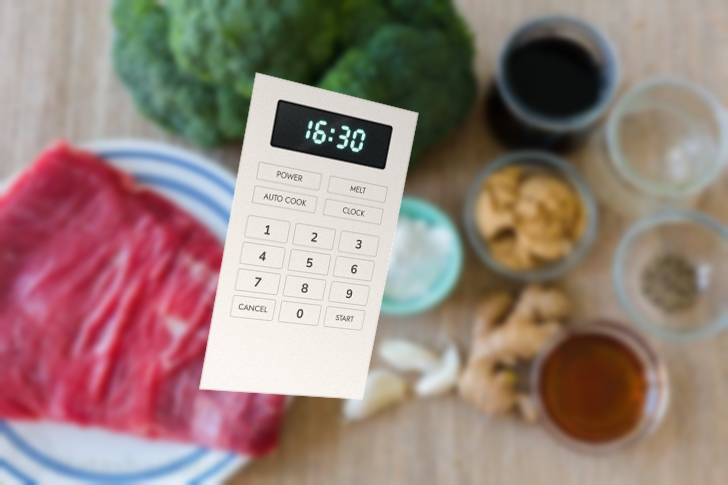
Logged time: 16:30
